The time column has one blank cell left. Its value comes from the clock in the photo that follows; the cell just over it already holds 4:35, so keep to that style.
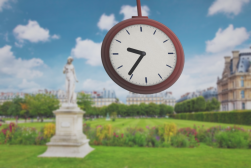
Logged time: 9:36
